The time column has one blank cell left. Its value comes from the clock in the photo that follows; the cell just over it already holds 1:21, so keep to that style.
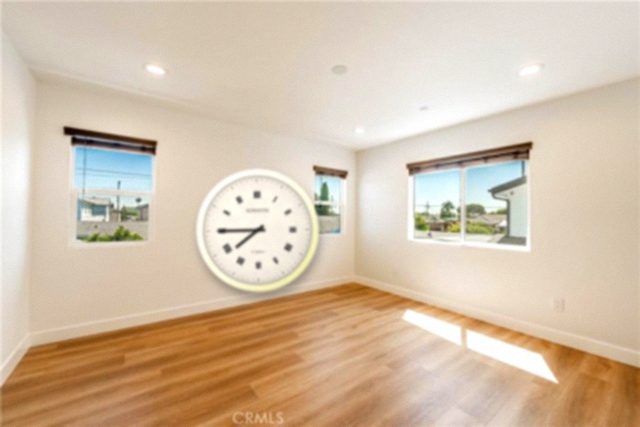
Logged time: 7:45
